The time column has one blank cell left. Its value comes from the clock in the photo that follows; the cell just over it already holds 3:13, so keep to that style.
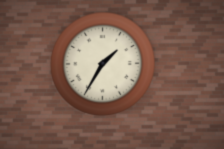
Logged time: 1:35
